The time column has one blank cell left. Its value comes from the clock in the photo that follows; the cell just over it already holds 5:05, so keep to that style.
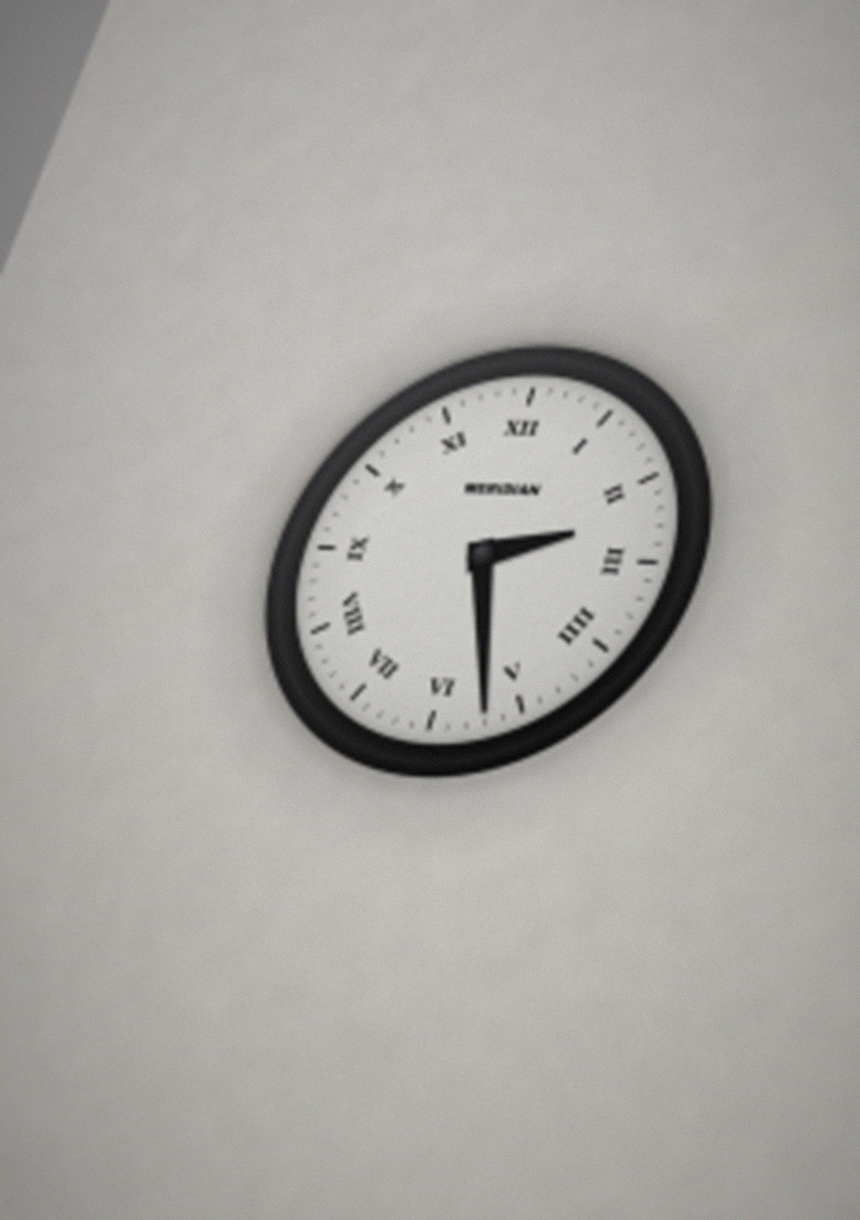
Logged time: 2:27
